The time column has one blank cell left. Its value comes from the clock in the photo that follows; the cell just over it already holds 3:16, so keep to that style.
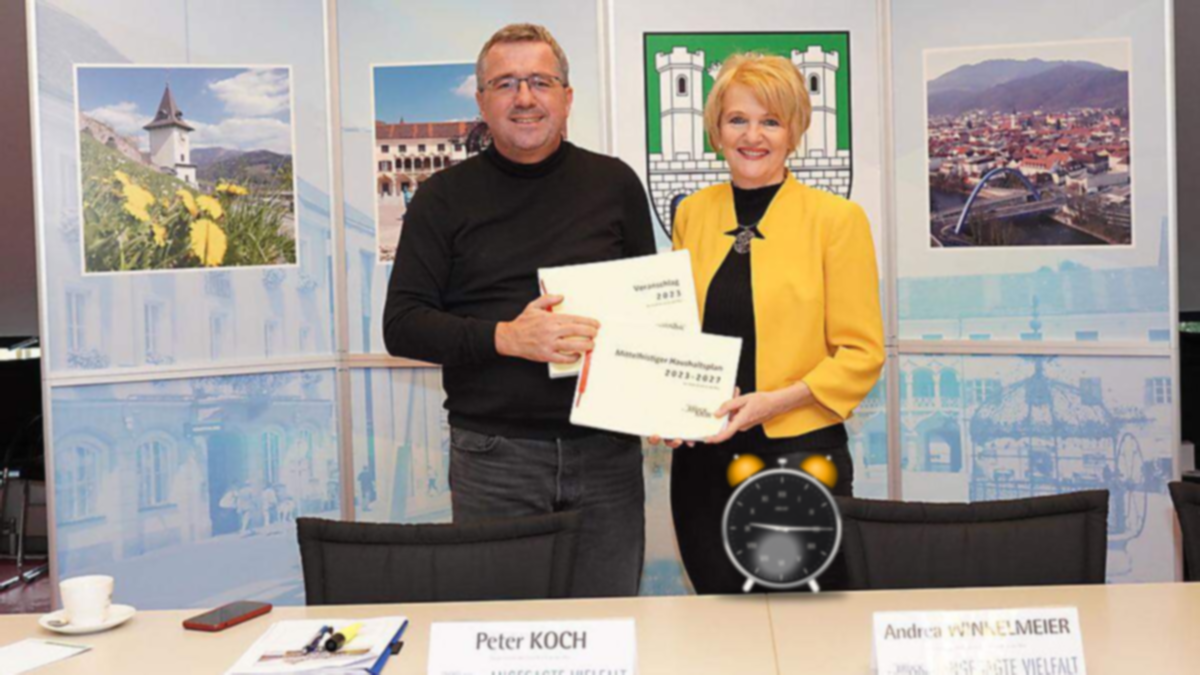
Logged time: 9:15
